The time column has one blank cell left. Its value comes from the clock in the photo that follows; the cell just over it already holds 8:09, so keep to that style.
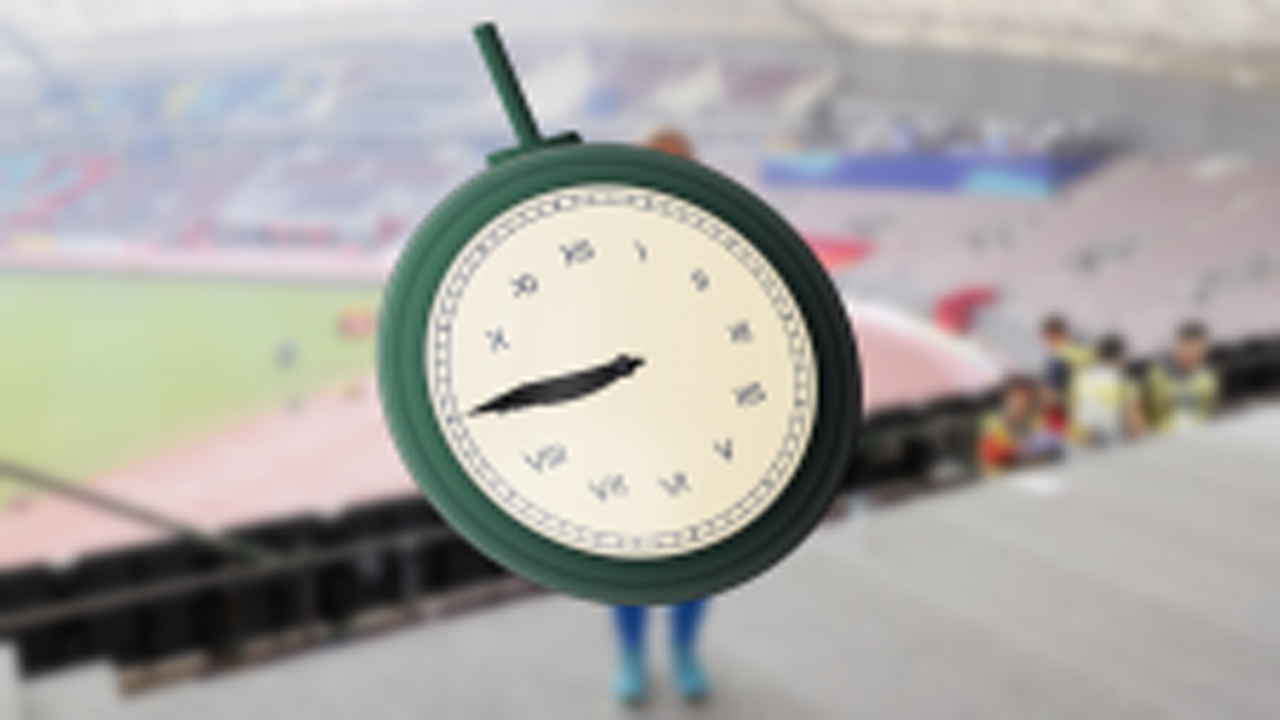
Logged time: 8:45
